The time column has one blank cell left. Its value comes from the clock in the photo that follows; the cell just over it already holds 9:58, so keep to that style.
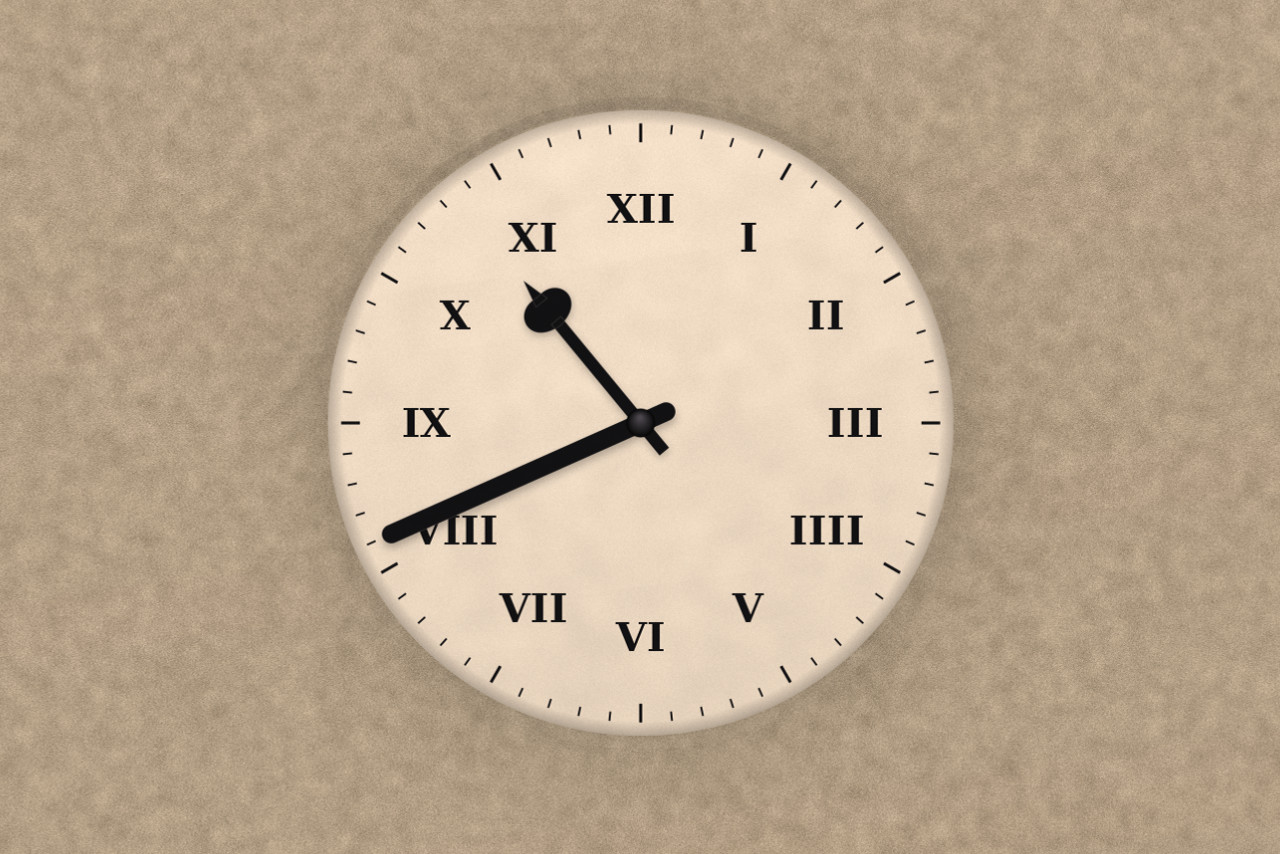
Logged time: 10:41
